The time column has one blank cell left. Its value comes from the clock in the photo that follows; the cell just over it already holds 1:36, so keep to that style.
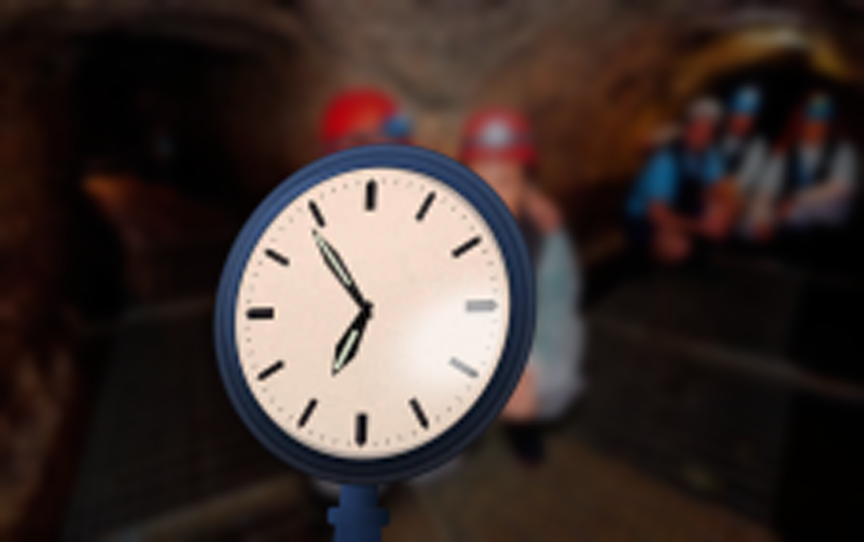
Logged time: 6:54
